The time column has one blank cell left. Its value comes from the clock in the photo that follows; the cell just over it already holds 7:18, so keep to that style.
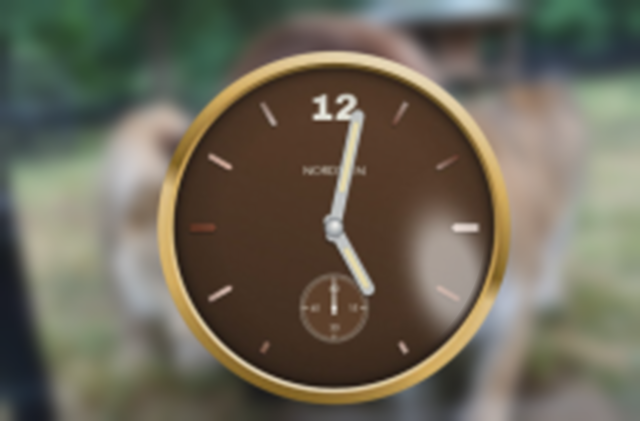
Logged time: 5:02
